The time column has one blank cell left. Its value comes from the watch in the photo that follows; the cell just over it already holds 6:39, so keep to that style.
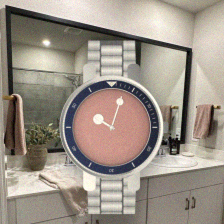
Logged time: 10:03
